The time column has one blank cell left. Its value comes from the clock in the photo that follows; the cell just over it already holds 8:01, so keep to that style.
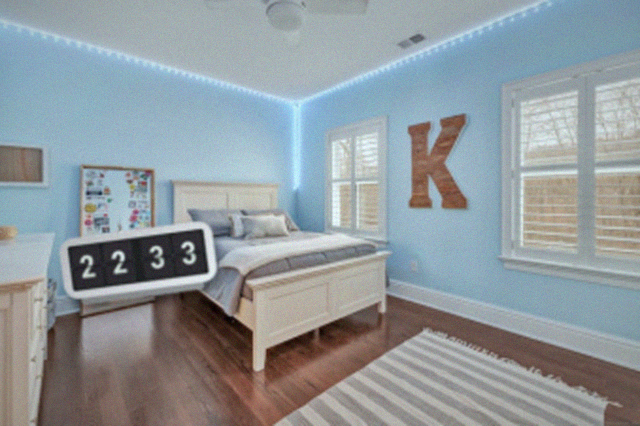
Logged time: 22:33
